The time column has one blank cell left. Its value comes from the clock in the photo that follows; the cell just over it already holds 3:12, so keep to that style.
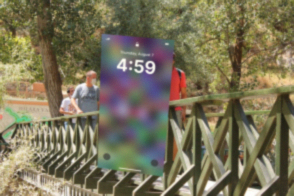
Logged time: 4:59
